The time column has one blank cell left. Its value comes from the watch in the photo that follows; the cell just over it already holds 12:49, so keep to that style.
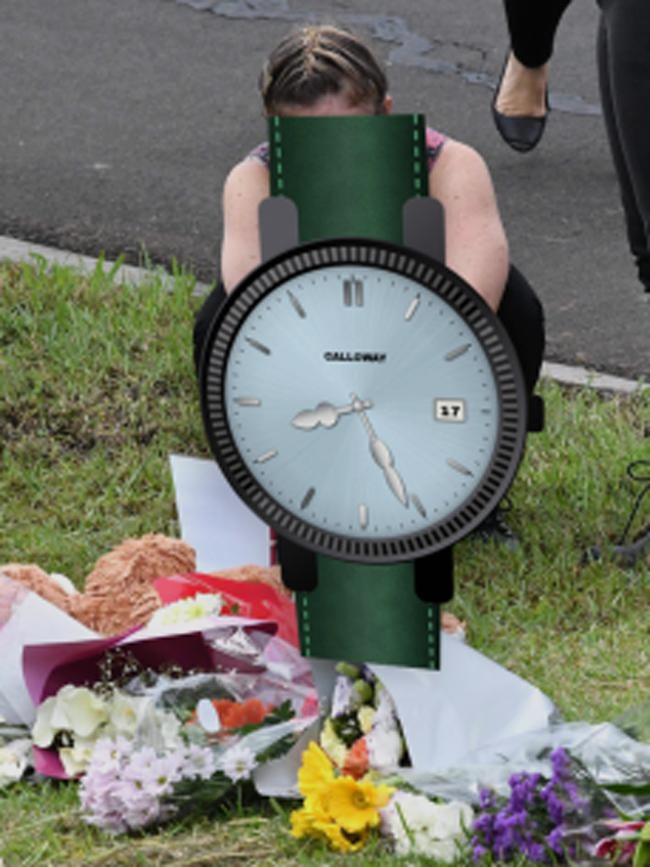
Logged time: 8:26
